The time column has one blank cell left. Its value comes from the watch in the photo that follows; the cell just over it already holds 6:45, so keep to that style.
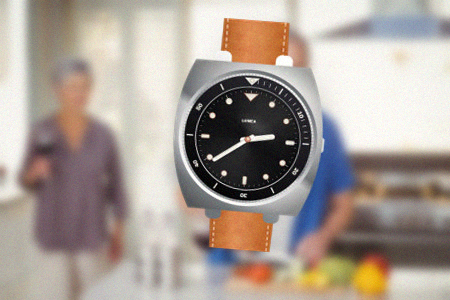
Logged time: 2:39
